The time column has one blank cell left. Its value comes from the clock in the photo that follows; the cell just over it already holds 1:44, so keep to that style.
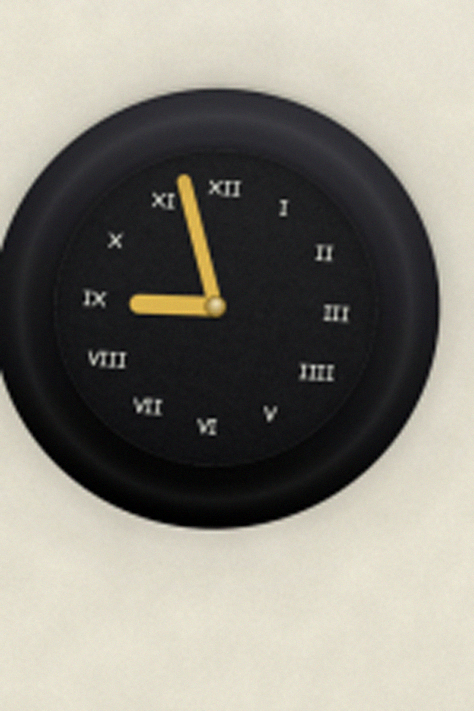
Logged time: 8:57
